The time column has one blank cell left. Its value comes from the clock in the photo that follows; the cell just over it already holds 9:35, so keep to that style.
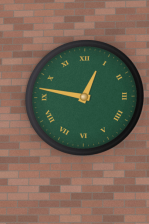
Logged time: 12:47
